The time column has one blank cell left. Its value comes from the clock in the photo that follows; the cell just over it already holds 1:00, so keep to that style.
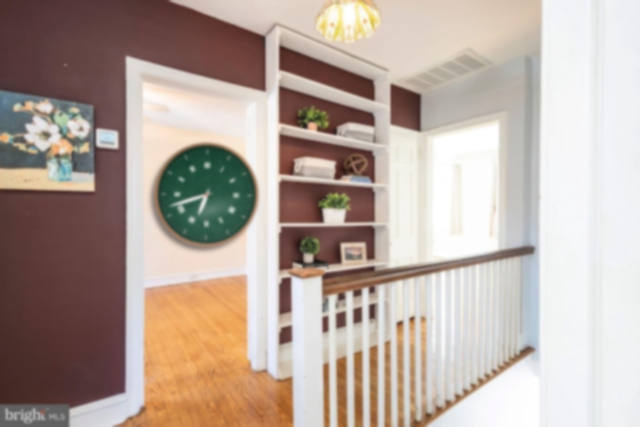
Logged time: 6:42
